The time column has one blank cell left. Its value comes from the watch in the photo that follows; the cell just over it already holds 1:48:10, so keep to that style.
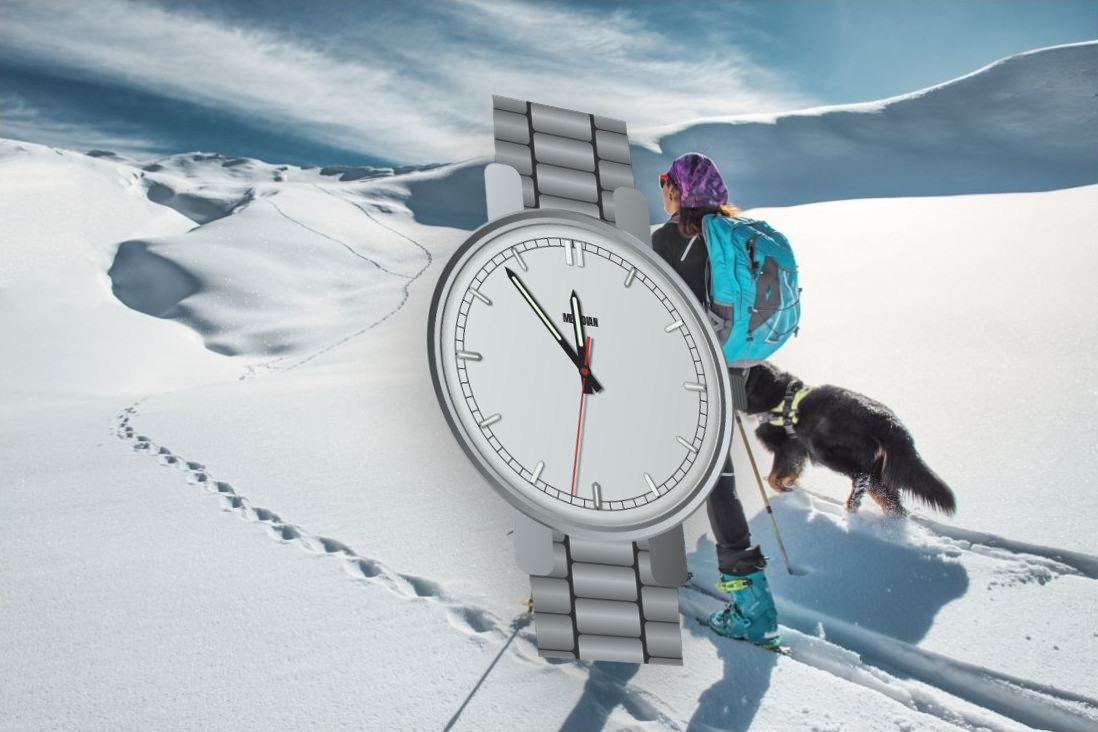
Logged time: 11:53:32
